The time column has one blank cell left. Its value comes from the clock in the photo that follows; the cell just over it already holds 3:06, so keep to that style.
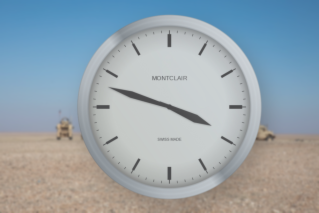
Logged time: 3:48
